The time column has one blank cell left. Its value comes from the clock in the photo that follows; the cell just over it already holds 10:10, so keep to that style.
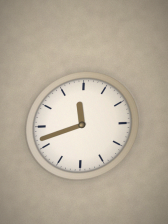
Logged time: 11:42
